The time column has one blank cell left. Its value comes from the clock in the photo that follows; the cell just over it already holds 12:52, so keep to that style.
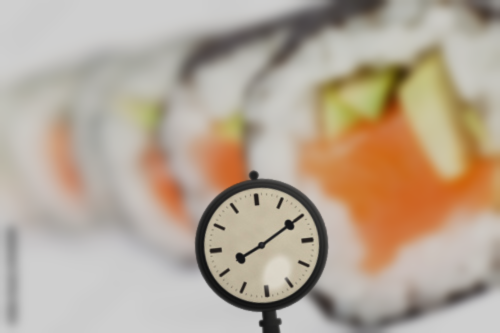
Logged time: 8:10
